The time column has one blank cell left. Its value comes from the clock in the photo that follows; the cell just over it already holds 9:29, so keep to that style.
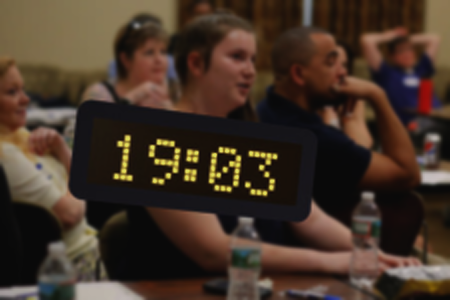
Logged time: 19:03
